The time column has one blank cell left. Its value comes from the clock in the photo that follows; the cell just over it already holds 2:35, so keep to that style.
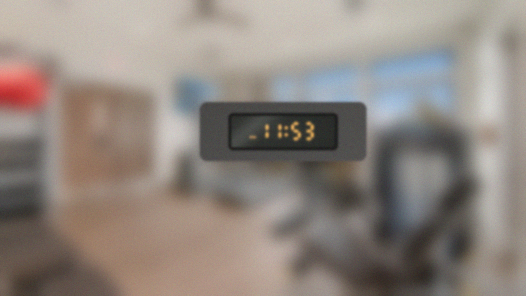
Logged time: 11:53
